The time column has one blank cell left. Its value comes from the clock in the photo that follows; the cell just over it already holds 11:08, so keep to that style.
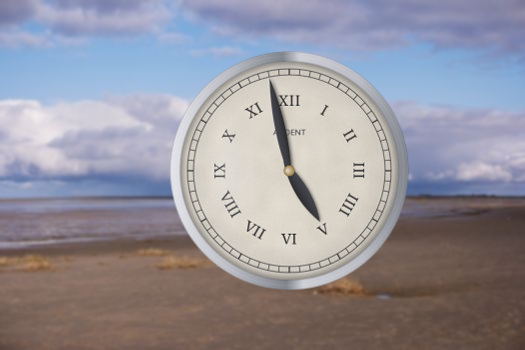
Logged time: 4:58
